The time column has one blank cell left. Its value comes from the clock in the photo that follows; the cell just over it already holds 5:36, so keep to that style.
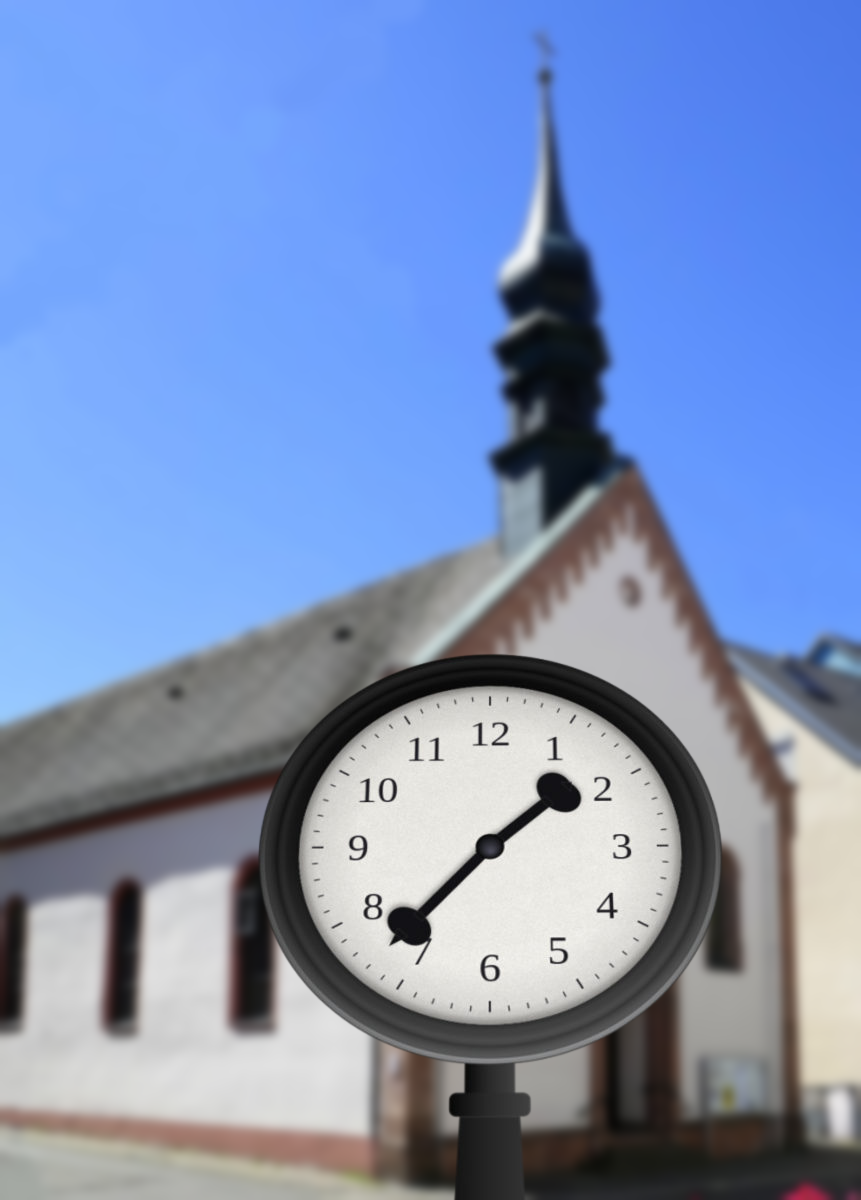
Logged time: 1:37
